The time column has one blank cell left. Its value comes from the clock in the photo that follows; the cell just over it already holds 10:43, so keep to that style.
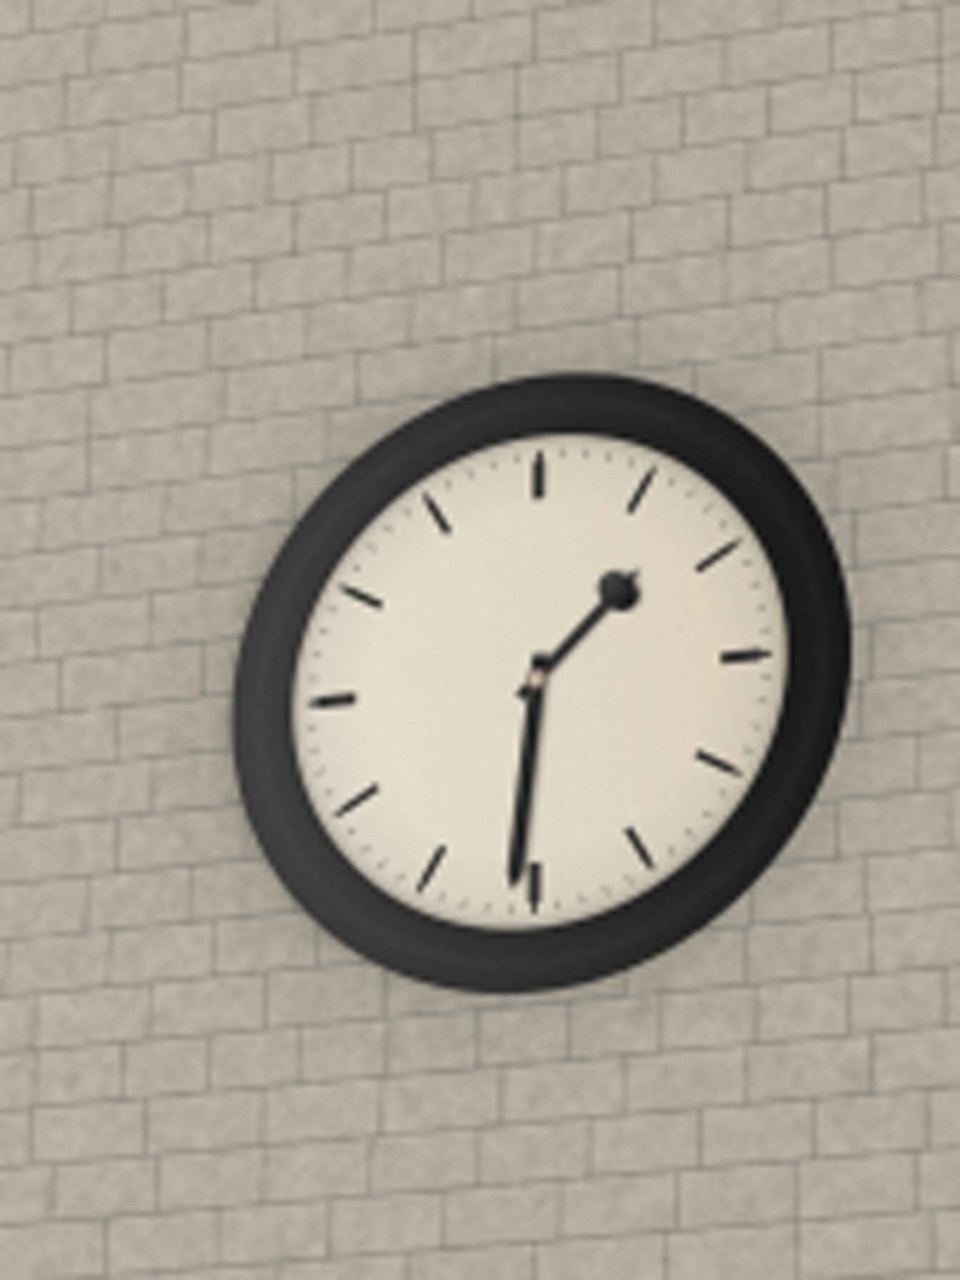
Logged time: 1:31
